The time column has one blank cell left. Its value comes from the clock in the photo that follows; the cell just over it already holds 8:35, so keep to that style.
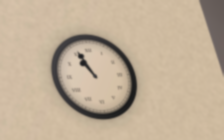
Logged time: 10:56
